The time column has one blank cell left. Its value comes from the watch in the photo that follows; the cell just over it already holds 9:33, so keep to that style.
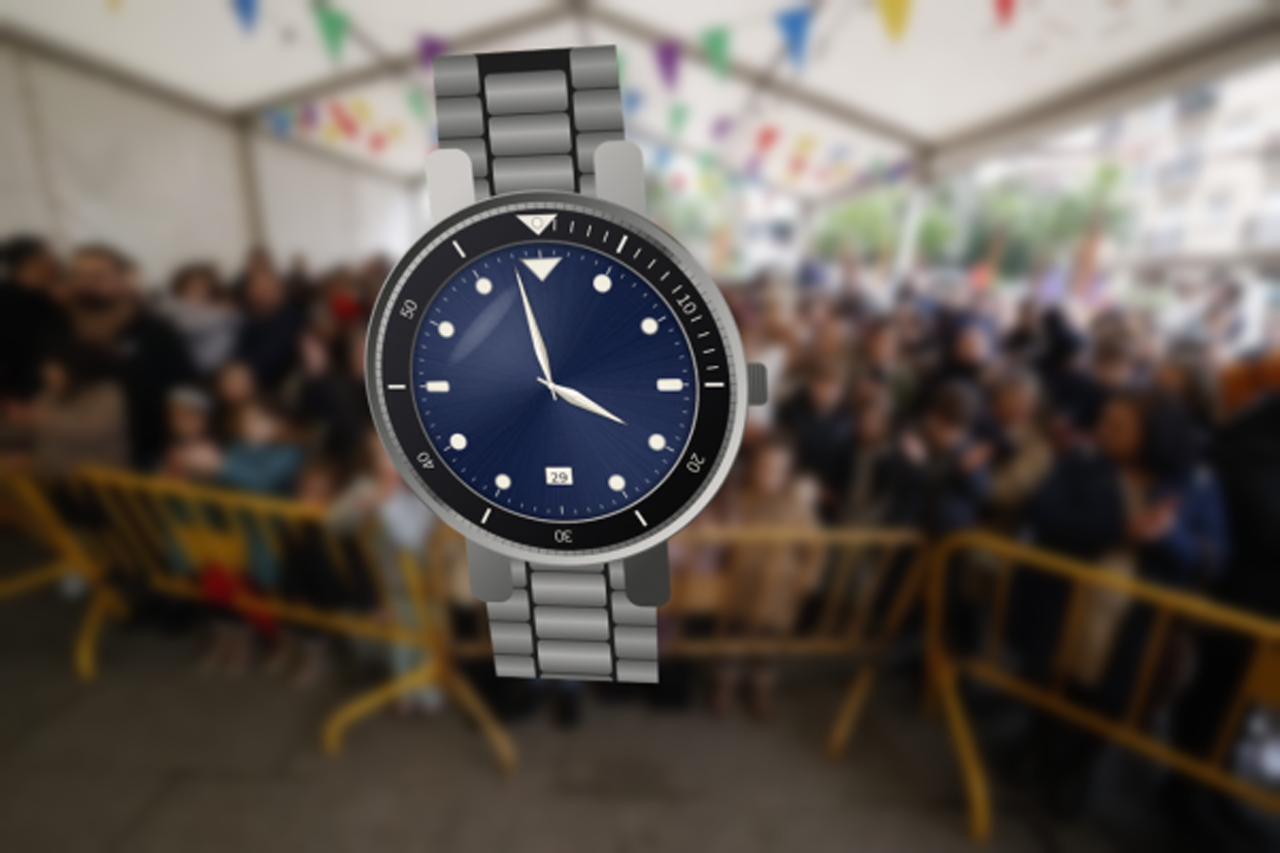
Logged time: 3:58
